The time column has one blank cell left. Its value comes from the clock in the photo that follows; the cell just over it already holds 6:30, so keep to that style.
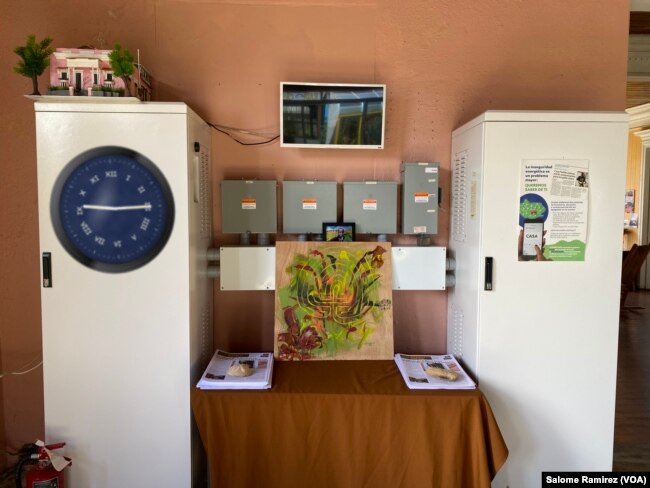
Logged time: 9:15
